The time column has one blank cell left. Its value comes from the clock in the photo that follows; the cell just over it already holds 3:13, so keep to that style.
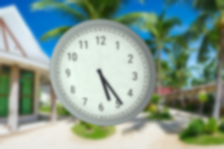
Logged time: 5:24
